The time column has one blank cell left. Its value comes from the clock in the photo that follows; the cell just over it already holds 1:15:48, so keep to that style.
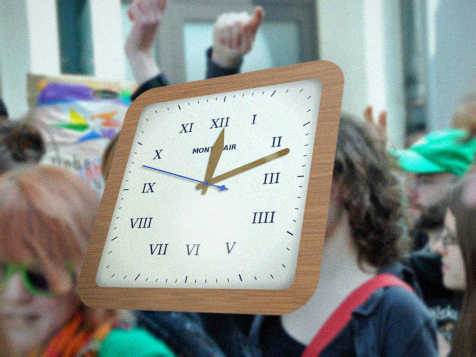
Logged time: 12:11:48
